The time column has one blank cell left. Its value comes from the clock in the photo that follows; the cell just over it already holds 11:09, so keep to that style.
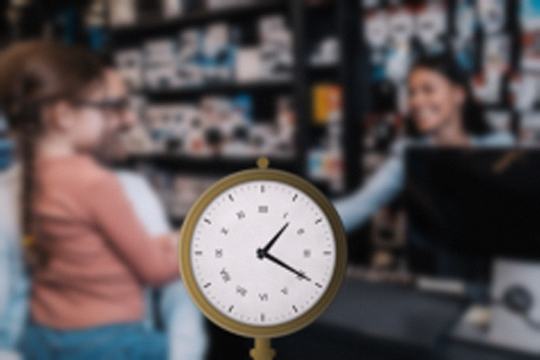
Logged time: 1:20
